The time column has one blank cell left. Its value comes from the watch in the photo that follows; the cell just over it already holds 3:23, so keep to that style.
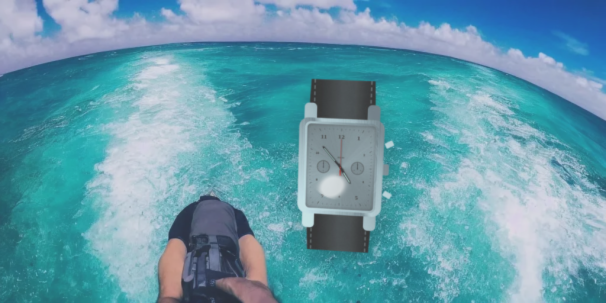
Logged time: 4:53
